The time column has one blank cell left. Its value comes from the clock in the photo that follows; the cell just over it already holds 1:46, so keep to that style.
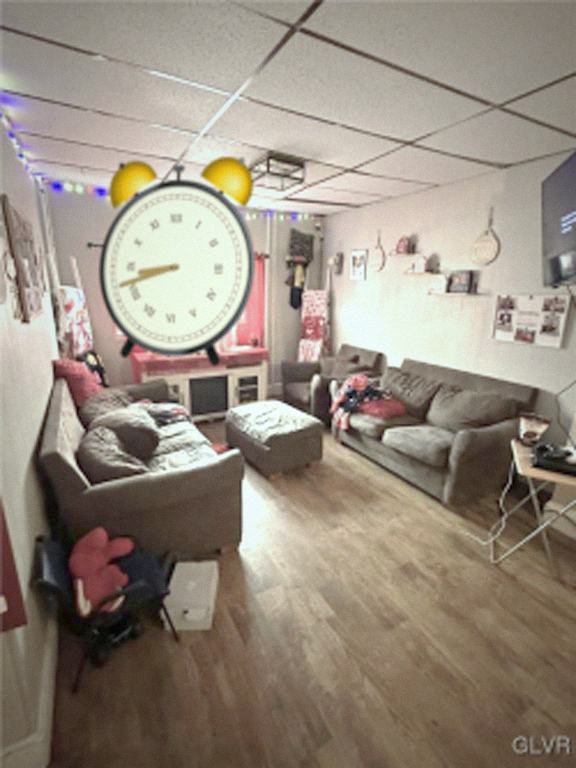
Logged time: 8:42
